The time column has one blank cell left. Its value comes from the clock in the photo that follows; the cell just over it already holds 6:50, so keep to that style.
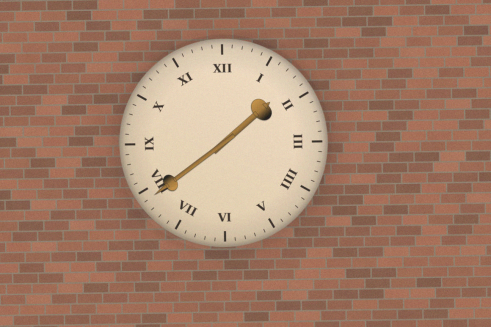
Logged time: 1:39
